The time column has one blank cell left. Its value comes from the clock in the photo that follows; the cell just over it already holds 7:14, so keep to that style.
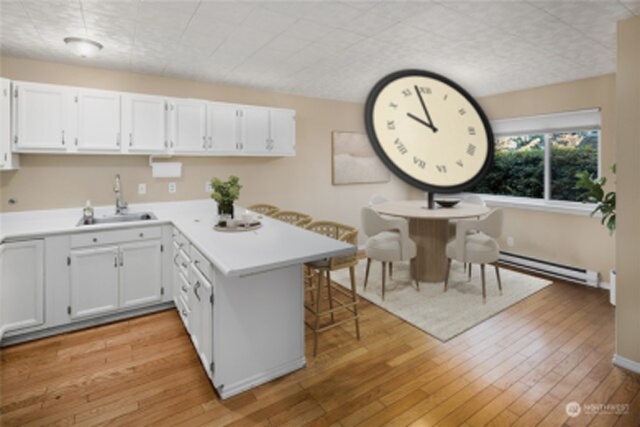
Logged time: 9:58
